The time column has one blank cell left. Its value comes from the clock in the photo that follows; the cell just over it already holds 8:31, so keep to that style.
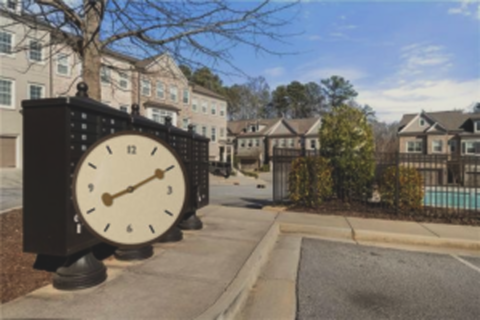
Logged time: 8:10
